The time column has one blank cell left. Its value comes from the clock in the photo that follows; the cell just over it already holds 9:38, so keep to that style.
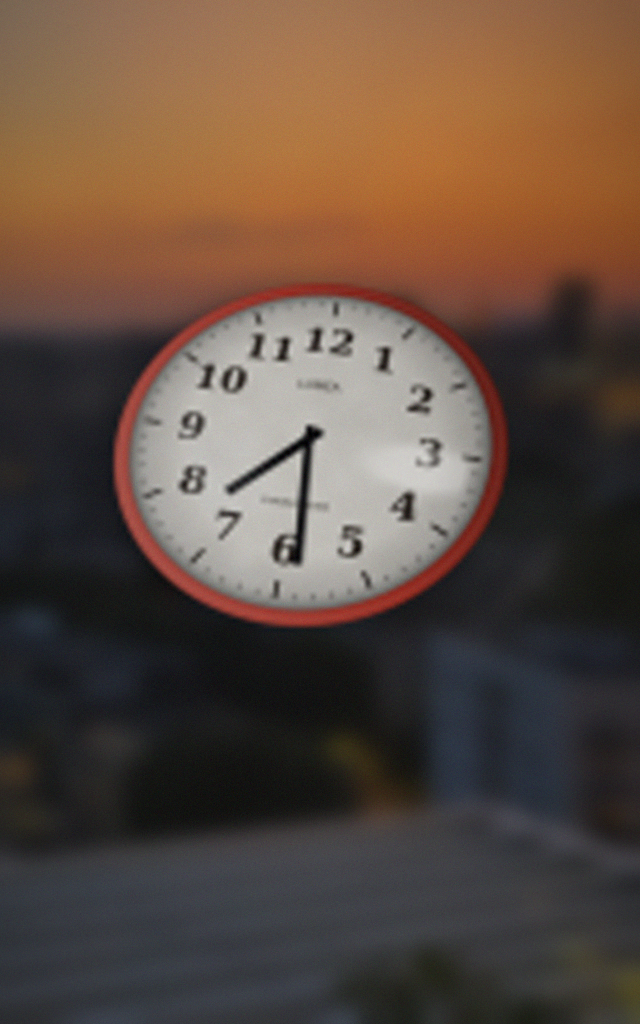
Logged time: 7:29
